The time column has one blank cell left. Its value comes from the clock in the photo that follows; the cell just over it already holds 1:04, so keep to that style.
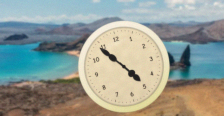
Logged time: 4:54
